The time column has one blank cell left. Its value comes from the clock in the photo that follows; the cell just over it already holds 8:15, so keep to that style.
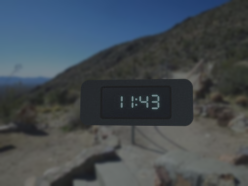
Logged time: 11:43
